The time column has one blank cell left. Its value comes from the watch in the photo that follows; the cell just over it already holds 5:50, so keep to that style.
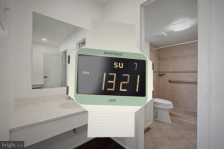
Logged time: 13:21
